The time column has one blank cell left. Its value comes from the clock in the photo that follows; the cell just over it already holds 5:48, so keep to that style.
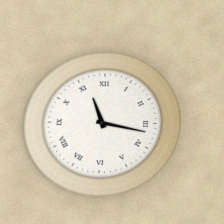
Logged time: 11:17
